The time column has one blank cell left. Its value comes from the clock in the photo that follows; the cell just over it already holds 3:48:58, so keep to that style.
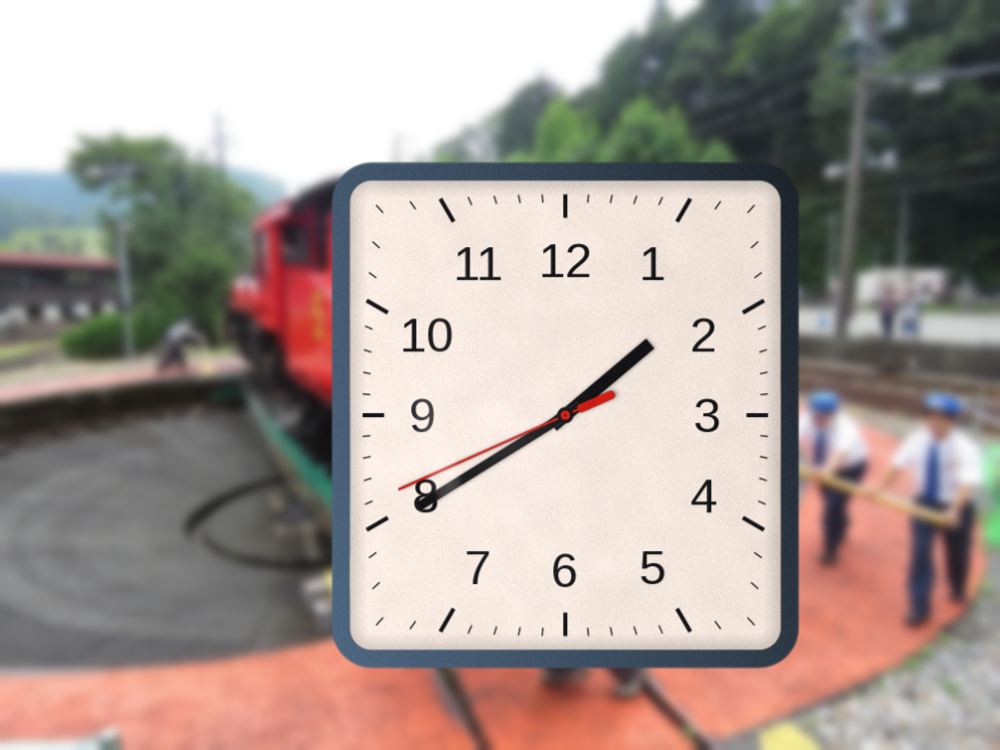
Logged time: 1:39:41
